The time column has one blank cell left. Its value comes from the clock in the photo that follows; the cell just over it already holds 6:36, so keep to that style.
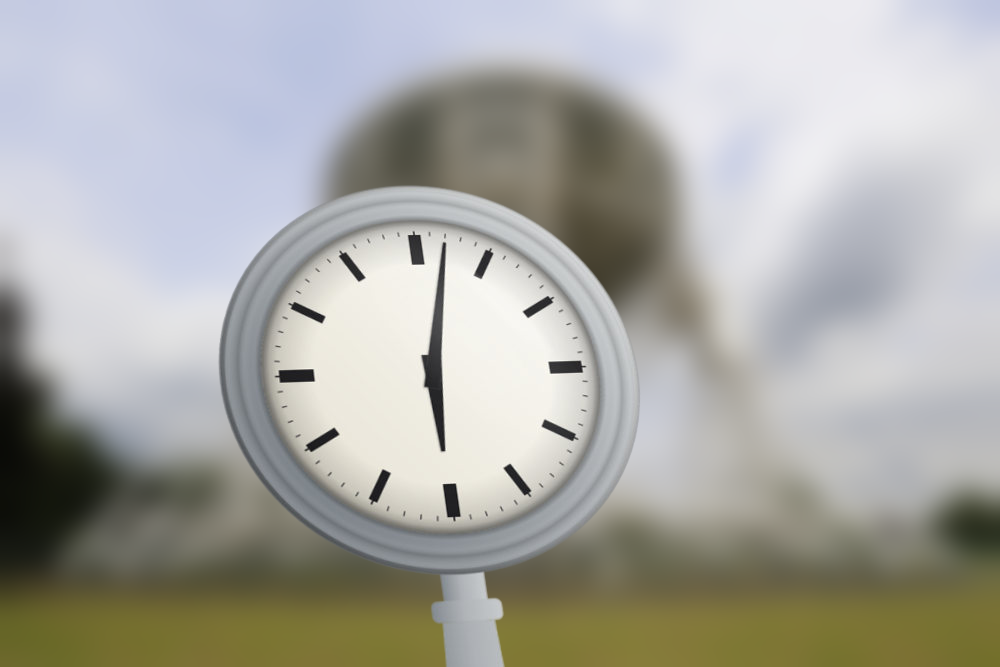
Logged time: 6:02
